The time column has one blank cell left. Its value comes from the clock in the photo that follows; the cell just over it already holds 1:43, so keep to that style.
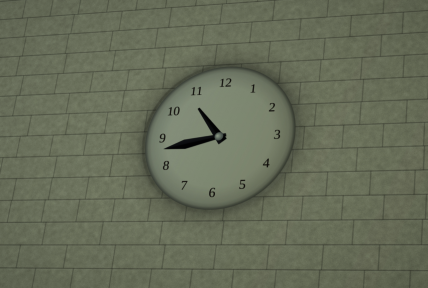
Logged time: 10:43
